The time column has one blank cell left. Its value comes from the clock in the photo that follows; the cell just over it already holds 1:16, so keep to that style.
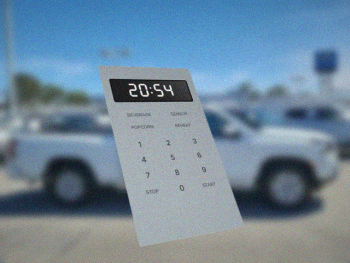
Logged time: 20:54
